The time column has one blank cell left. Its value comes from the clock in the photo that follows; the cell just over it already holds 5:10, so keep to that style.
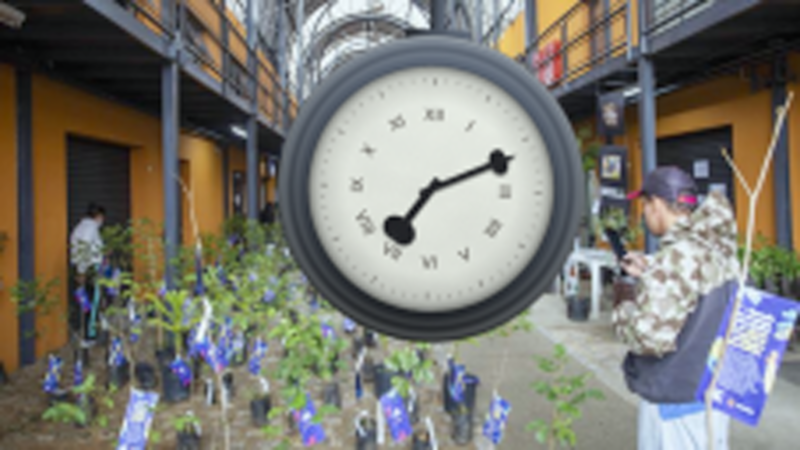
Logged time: 7:11
